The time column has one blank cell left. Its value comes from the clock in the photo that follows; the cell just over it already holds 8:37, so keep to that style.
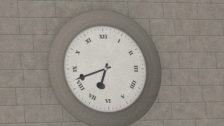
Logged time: 6:42
